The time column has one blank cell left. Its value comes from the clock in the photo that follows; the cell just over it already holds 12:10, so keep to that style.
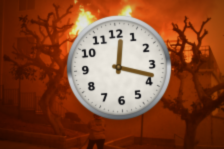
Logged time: 12:18
